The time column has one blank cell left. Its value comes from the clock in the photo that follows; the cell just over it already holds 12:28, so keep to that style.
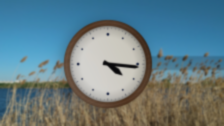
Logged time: 4:16
